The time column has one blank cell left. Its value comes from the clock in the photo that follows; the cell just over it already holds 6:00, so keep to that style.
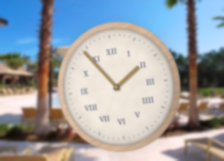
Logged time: 1:54
